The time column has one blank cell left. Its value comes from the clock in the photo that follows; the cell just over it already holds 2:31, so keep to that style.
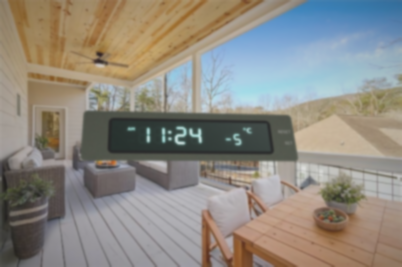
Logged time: 11:24
